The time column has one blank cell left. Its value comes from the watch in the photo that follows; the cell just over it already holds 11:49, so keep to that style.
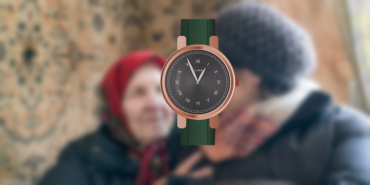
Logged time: 12:56
